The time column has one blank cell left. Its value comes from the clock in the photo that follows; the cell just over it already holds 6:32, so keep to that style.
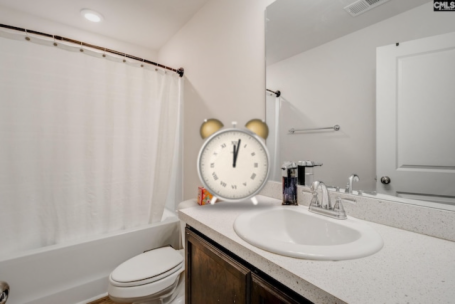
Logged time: 12:02
